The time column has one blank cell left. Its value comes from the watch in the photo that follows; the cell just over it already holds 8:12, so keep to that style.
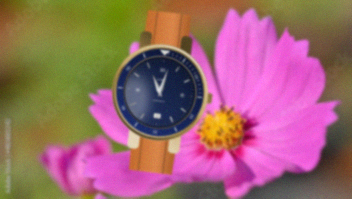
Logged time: 11:02
